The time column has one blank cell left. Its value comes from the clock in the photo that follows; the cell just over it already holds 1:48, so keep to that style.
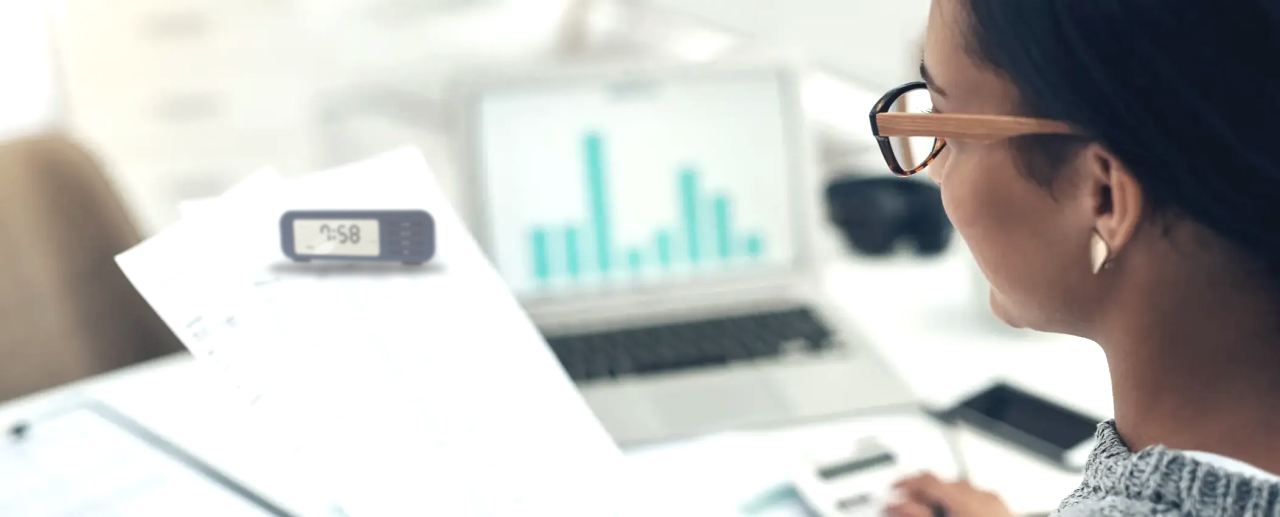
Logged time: 7:58
